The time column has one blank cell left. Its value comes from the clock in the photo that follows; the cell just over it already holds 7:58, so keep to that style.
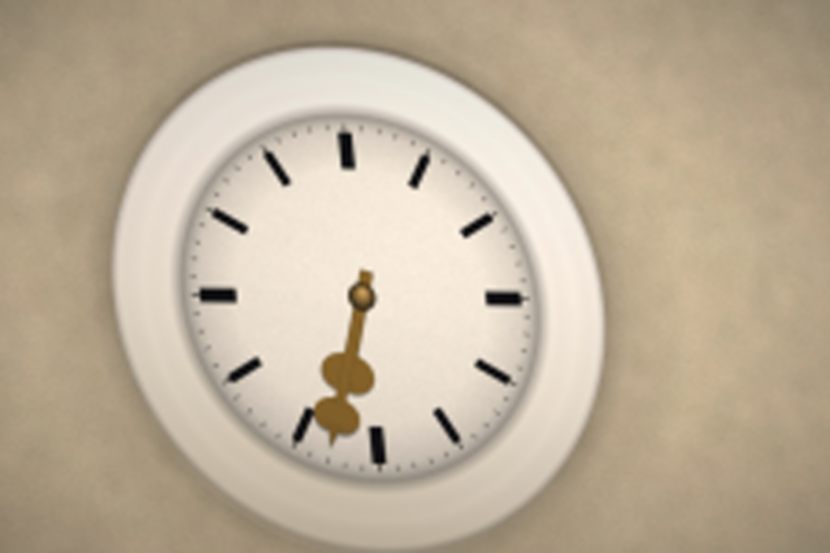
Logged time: 6:33
